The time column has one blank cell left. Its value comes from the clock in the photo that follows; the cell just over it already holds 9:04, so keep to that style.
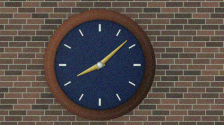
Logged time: 8:08
